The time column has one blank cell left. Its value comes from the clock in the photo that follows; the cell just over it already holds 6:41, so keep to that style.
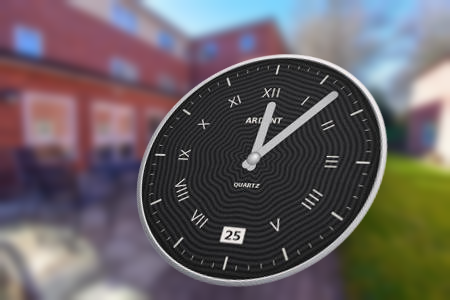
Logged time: 12:07
